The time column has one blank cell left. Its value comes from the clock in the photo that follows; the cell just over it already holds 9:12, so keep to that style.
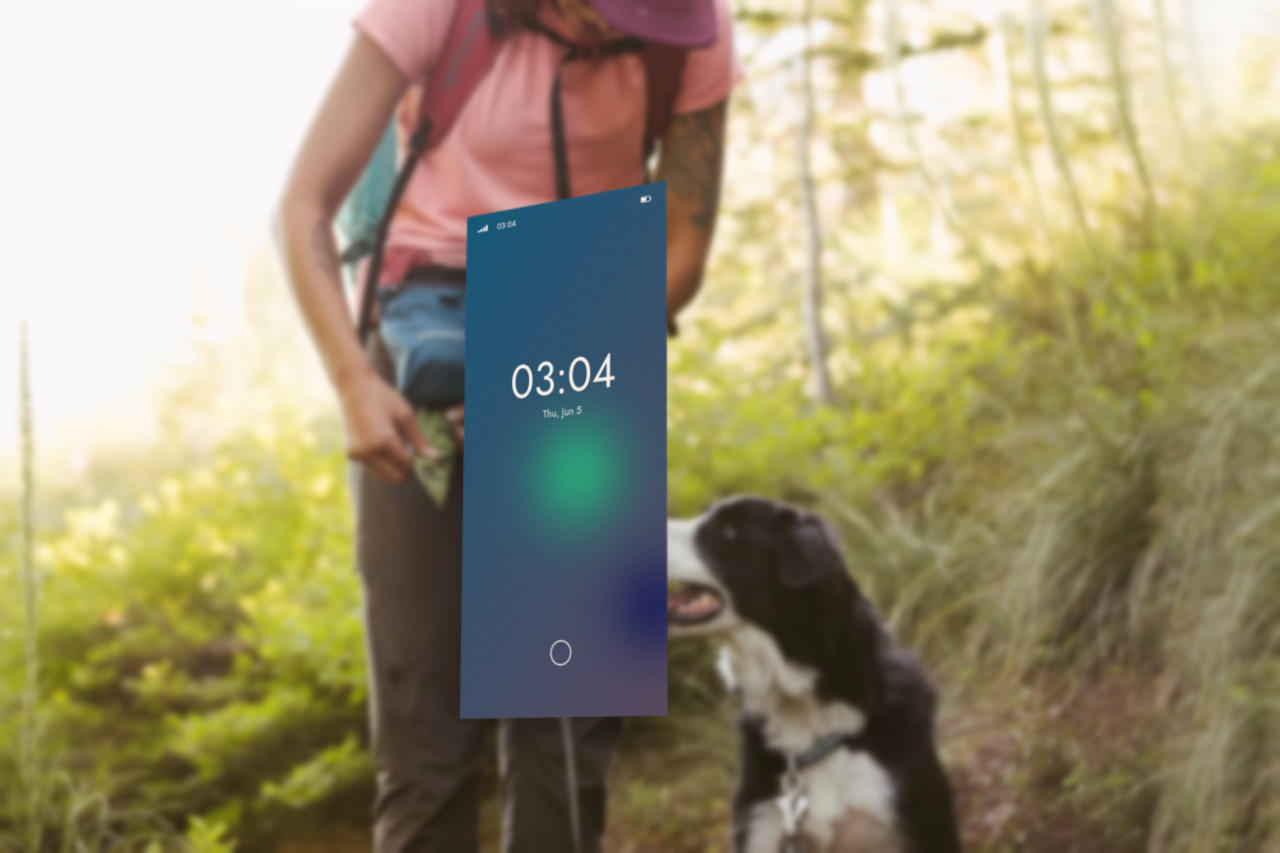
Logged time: 3:04
